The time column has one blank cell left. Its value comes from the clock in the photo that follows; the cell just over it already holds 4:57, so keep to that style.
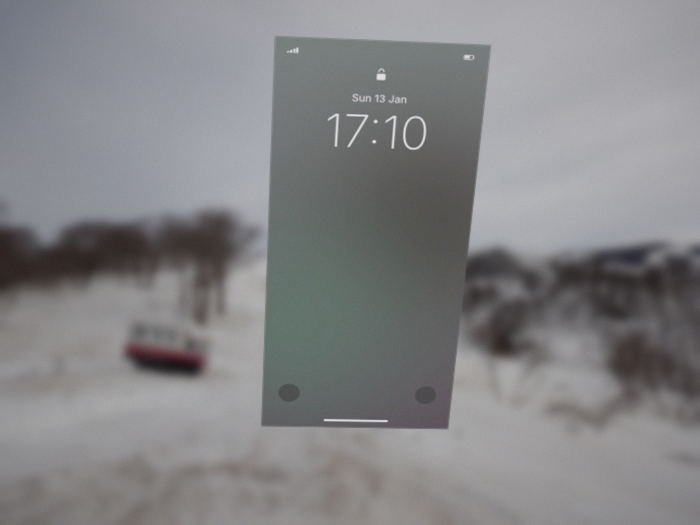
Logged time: 17:10
